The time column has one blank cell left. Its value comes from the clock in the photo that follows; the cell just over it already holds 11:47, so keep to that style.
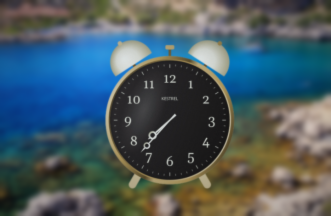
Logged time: 7:37
